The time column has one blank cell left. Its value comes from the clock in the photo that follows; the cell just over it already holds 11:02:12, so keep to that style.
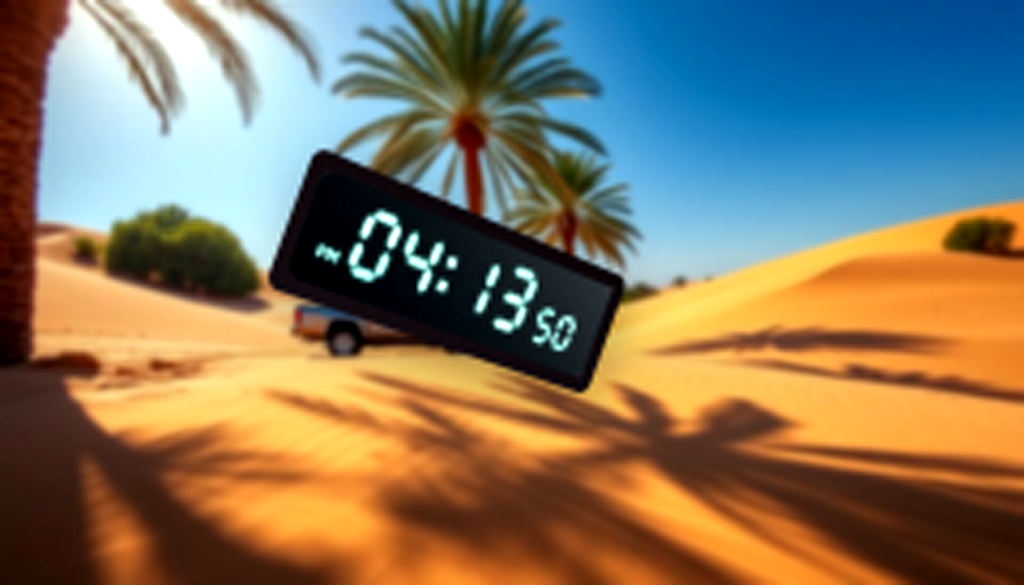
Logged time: 4:13:50
